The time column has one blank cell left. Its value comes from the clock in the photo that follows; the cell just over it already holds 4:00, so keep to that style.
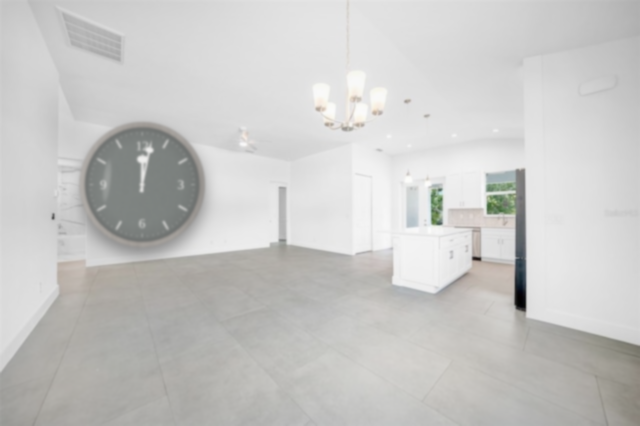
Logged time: 12:02
